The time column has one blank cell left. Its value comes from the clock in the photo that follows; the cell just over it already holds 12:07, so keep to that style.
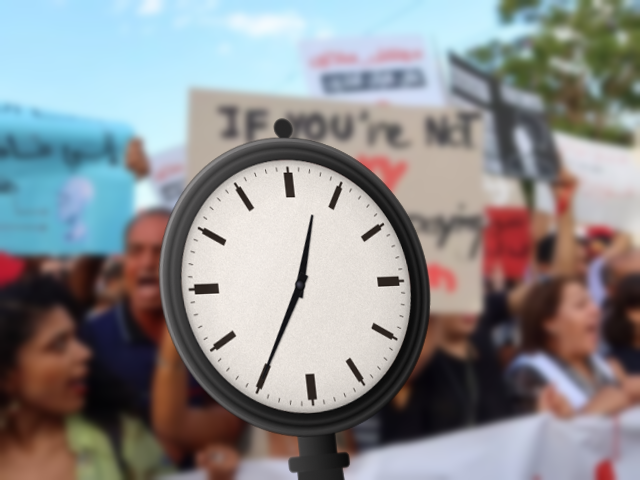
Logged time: 12:35
